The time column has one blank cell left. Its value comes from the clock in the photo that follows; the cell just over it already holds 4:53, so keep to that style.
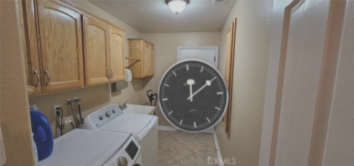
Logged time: 12:10
